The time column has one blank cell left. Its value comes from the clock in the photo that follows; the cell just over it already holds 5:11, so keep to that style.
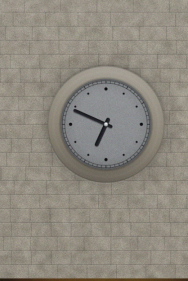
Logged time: 6:49
